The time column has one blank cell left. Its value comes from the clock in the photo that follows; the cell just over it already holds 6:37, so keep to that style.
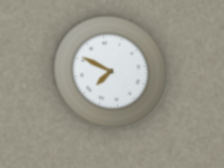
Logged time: 7:51
